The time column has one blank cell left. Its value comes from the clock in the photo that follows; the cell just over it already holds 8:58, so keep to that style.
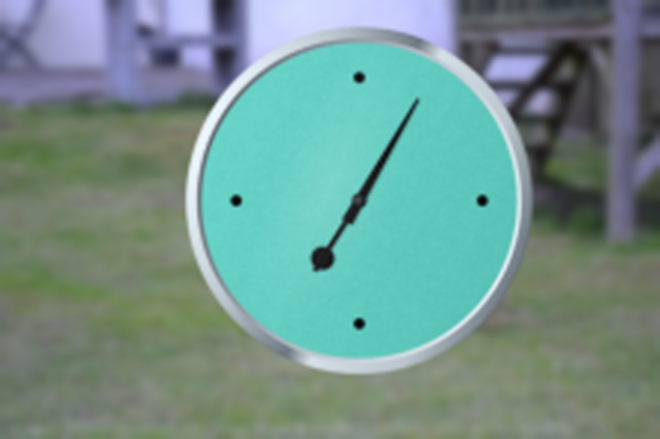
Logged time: 7:05
